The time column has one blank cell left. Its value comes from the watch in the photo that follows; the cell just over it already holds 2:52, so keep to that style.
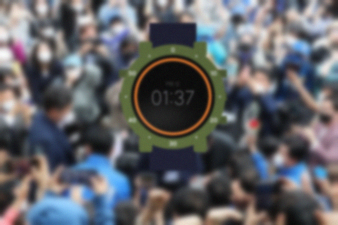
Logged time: 1:37
